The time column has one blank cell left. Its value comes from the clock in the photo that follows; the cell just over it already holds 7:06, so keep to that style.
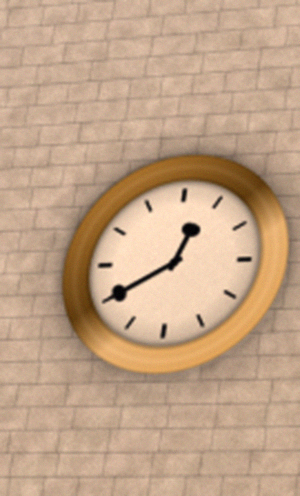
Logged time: 12:40
